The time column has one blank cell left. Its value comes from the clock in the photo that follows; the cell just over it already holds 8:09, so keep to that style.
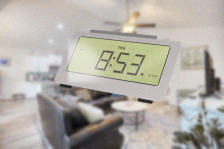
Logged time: 8:53
